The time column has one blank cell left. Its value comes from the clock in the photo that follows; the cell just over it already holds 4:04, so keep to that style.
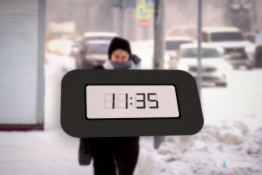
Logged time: 11:35
